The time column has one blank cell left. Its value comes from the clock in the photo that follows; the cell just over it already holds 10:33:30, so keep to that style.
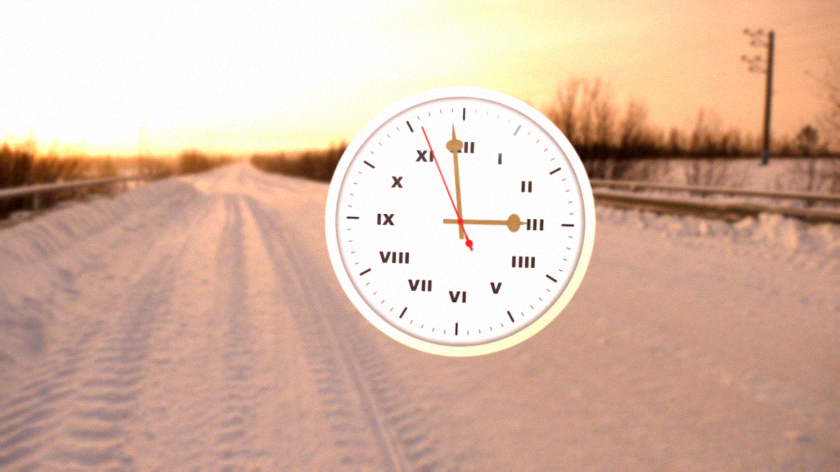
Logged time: 2:58:56
